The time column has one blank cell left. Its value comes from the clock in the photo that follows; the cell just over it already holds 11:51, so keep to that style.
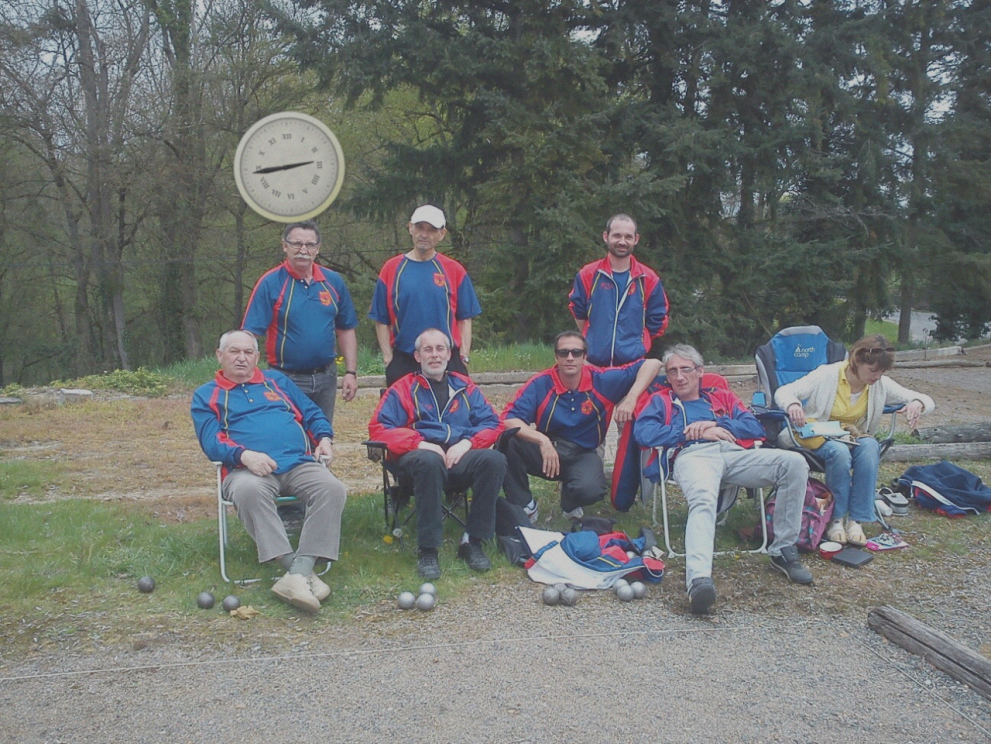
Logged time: 2:44
